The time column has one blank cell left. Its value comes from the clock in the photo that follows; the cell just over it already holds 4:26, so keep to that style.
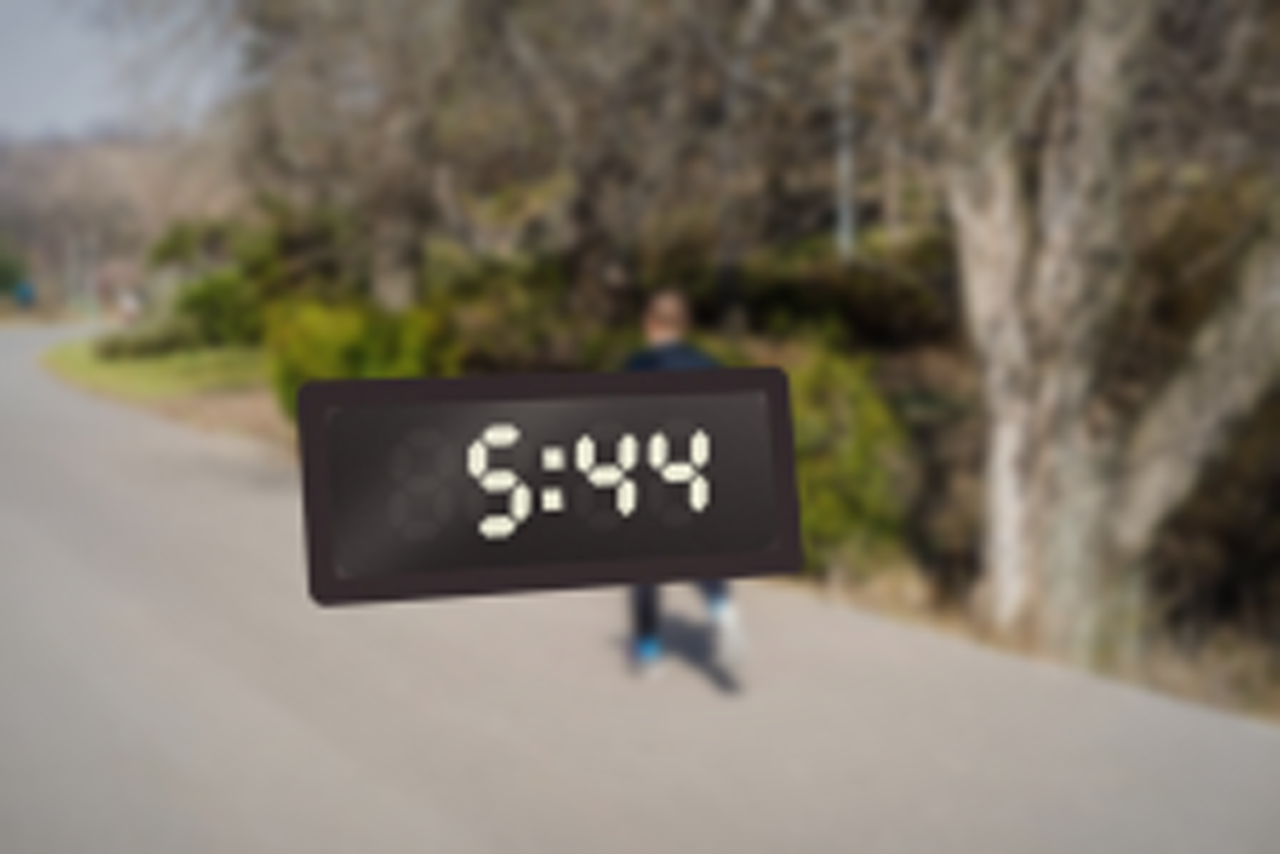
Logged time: 5:44
